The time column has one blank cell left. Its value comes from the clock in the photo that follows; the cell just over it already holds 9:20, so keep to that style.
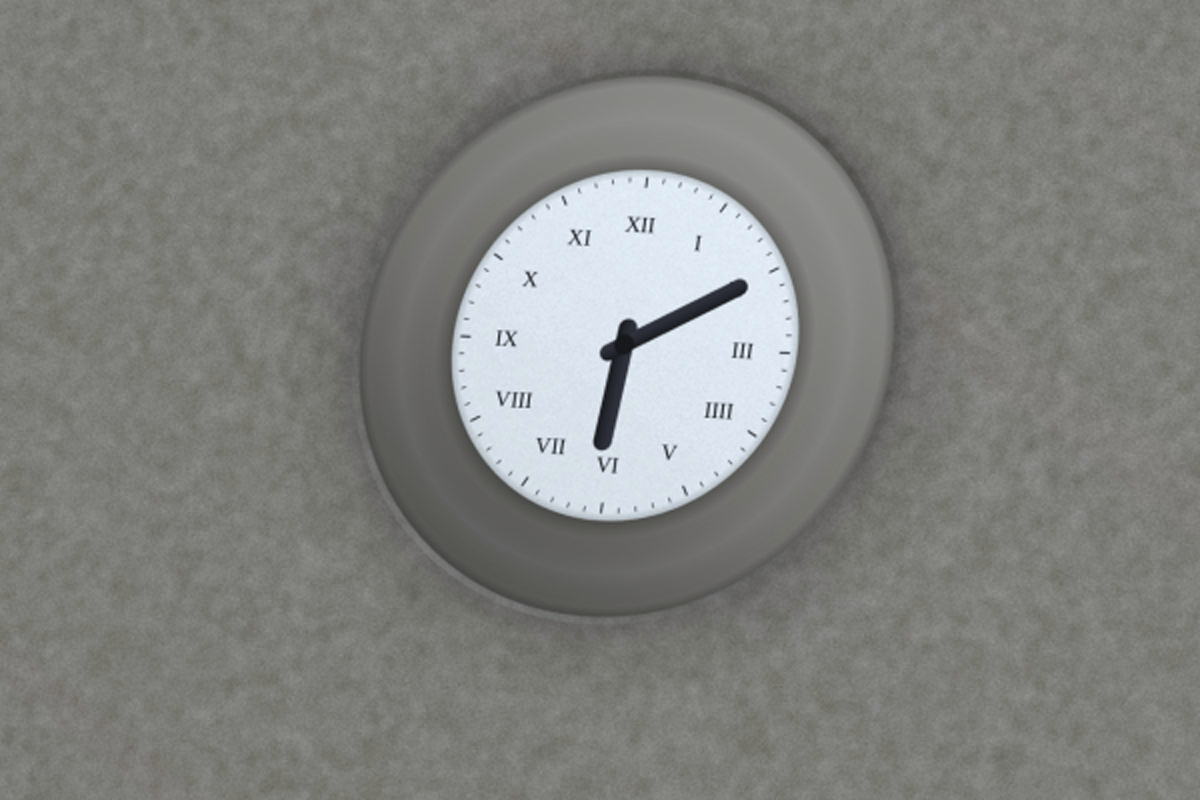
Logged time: 6:10
